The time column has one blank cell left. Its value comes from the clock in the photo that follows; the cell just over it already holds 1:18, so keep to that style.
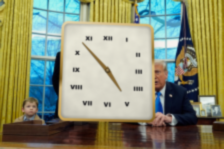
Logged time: 4:53
